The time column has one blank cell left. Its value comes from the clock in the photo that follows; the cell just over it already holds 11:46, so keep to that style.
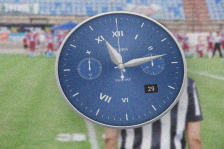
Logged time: 11:13
